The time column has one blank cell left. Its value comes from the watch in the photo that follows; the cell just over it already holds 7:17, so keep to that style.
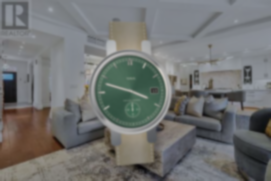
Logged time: 3:48
